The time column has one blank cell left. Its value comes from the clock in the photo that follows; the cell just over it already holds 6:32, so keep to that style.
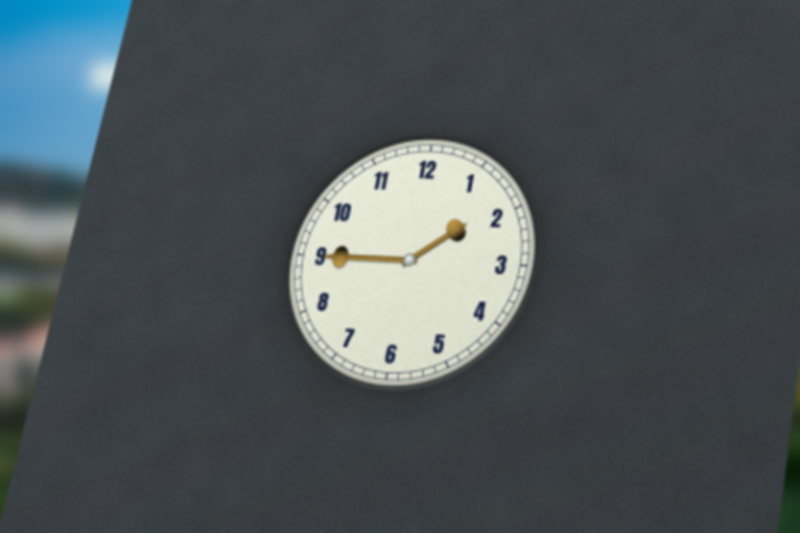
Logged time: 1:45
